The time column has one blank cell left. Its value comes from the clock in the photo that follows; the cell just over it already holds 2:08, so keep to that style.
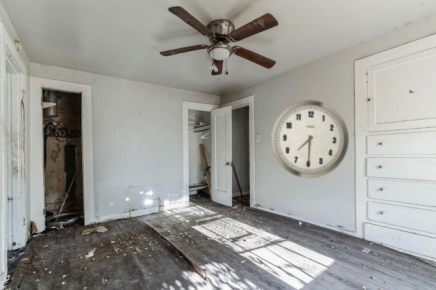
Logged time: 7:30
